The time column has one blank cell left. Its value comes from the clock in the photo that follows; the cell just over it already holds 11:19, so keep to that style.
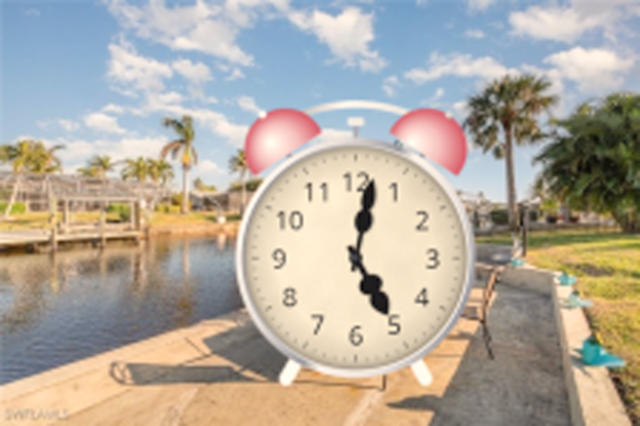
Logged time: 5:02
